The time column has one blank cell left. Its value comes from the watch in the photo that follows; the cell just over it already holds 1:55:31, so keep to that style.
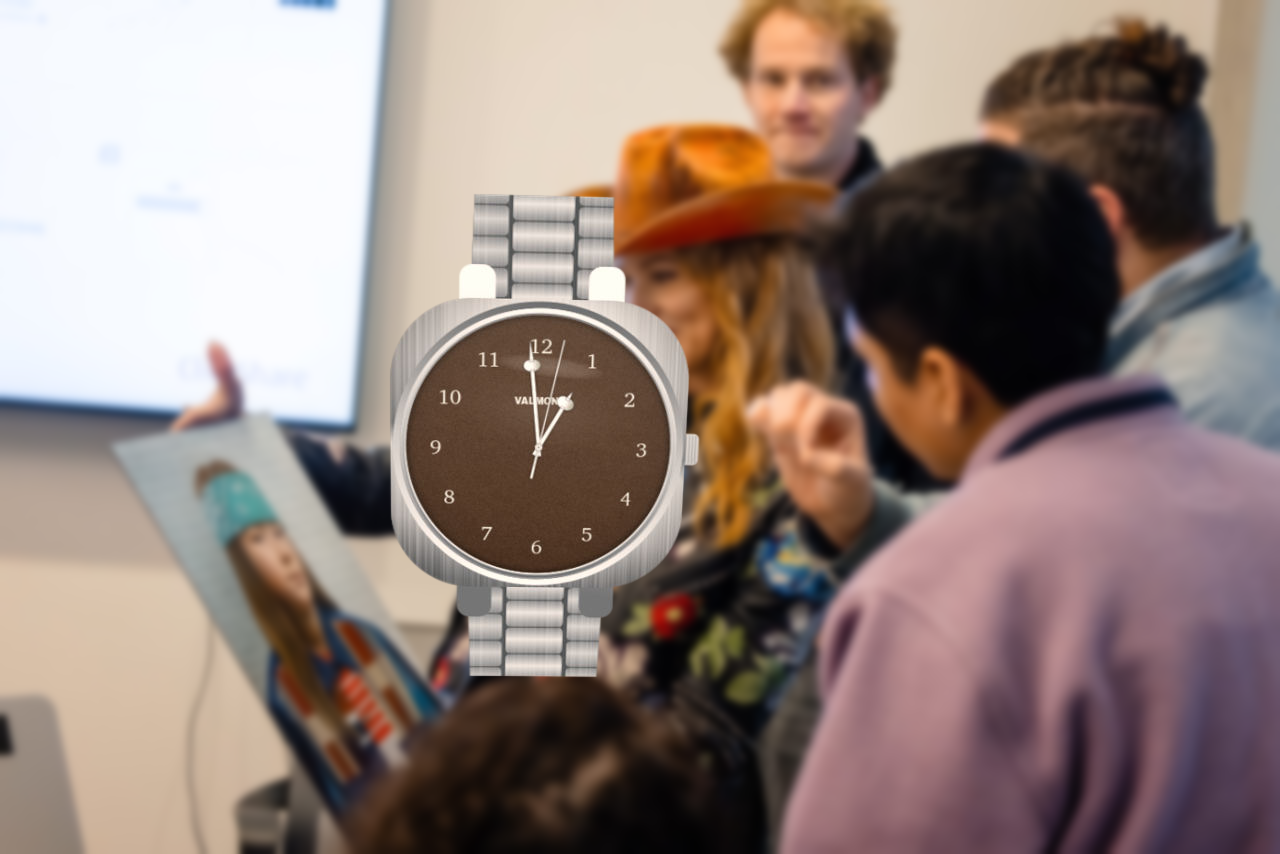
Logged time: 12:59:02
